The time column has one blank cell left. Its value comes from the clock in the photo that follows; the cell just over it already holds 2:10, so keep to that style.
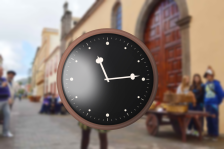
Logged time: 11:14
